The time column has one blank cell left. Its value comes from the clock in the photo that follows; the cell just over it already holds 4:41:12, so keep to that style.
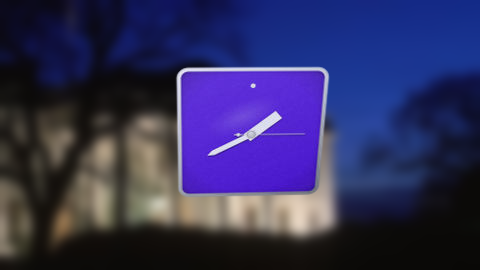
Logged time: 1:40:15
